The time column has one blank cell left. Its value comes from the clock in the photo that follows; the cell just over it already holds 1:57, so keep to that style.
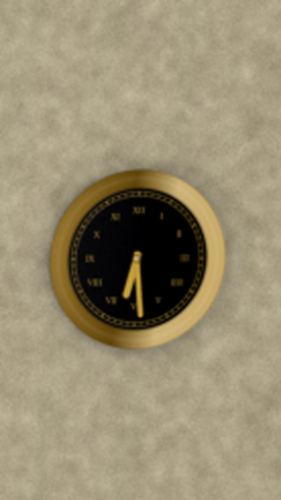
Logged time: 6:29
